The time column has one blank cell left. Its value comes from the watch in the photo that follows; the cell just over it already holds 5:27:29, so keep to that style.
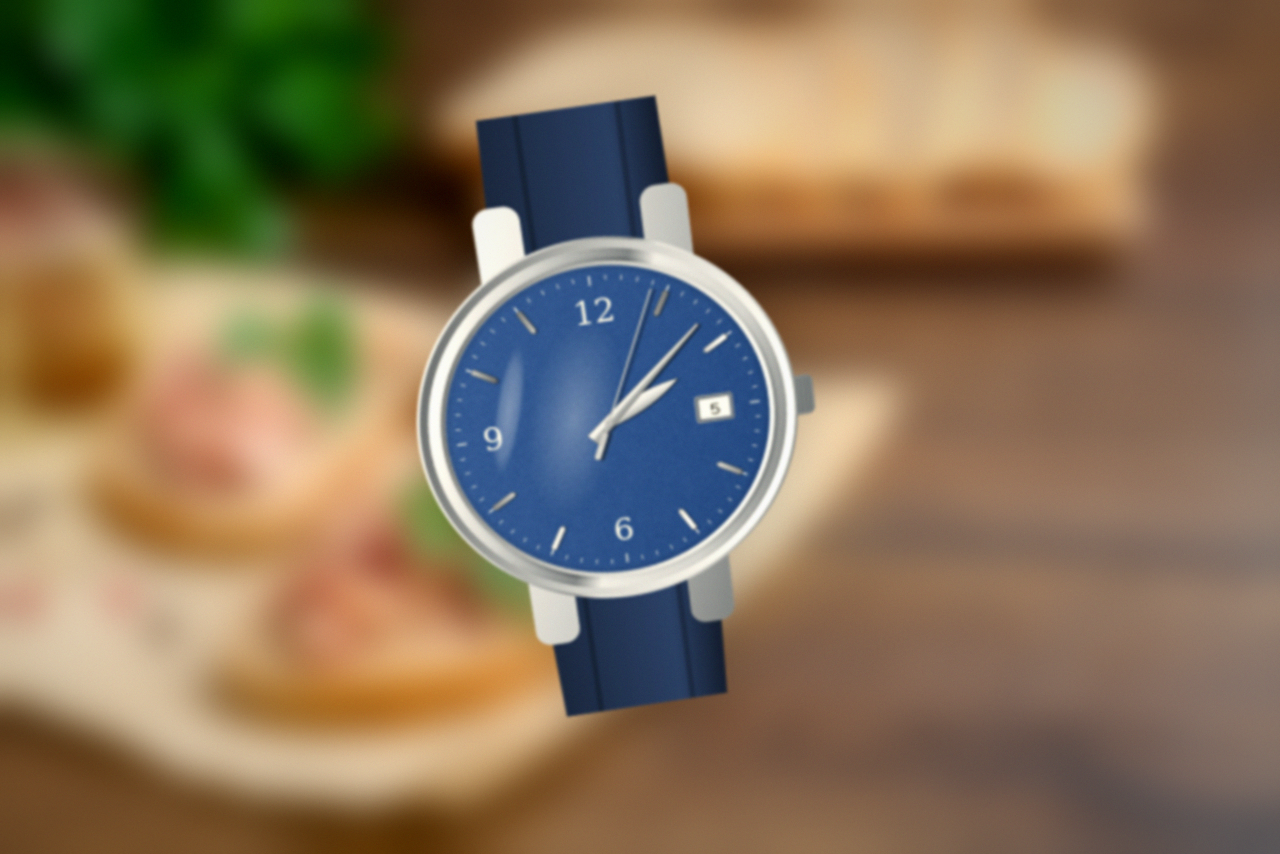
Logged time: 2:08:04
